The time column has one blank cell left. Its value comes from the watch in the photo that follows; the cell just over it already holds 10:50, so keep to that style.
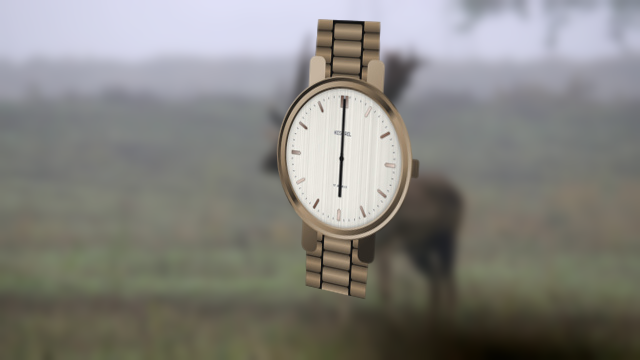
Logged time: 6:00
